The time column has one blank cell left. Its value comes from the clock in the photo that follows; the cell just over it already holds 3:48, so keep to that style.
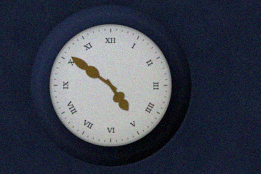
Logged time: 4:51
